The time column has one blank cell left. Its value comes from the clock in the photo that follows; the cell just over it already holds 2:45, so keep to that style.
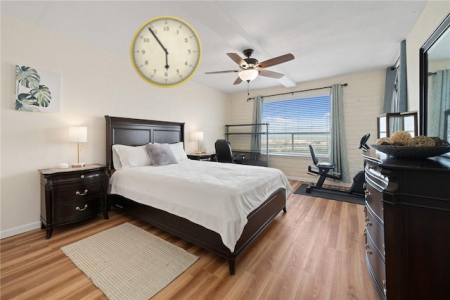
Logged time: 5:54
